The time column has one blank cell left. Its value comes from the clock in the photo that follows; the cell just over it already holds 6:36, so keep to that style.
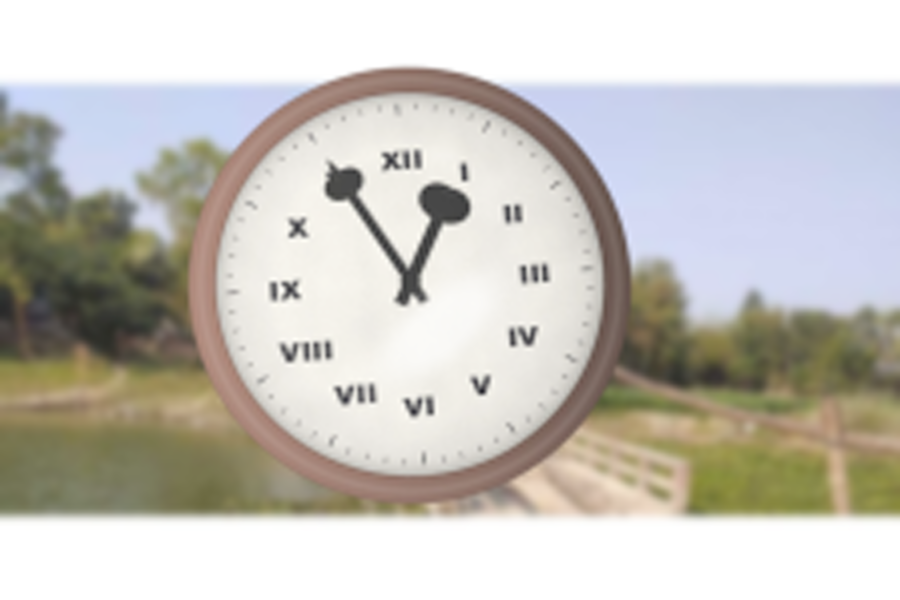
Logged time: 12:55
